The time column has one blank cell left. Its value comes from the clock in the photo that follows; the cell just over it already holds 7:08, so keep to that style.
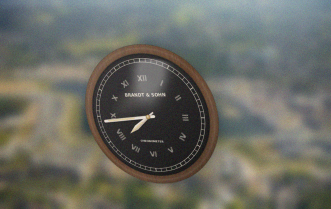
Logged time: 7:44
